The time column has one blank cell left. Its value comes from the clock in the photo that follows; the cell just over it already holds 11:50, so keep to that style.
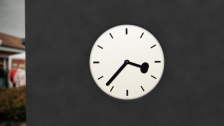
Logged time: 3:37
